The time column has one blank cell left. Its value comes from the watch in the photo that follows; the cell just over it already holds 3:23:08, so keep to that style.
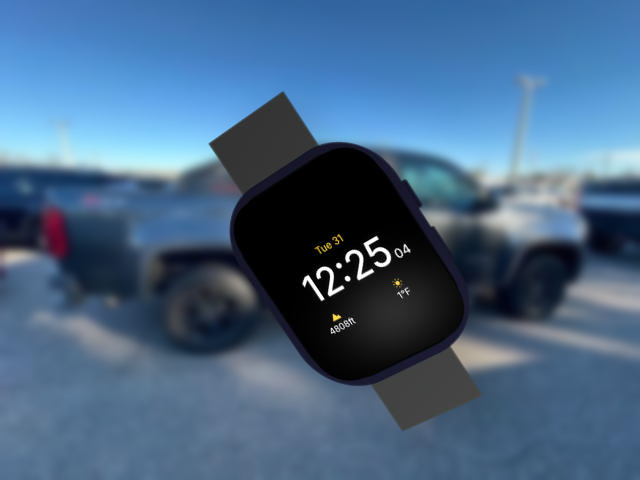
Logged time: 12:25:04
